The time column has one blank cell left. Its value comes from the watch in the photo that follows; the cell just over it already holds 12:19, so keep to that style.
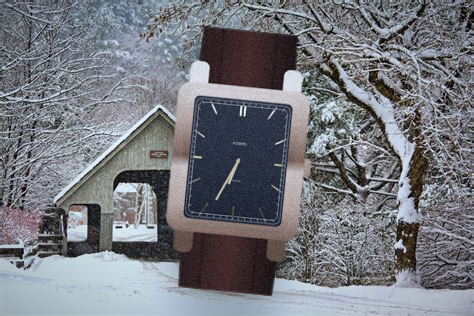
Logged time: 6:34
